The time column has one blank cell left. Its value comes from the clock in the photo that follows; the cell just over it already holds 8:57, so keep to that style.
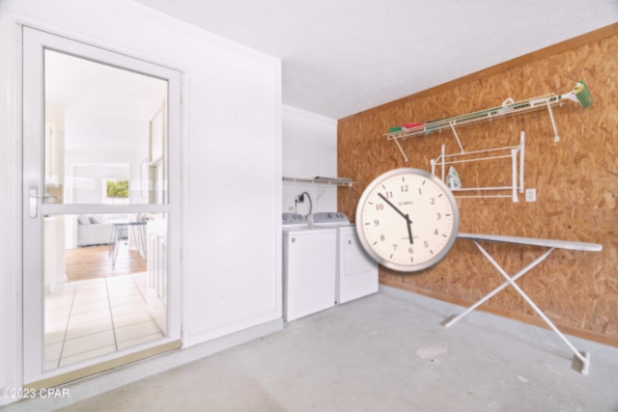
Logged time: 5:53
